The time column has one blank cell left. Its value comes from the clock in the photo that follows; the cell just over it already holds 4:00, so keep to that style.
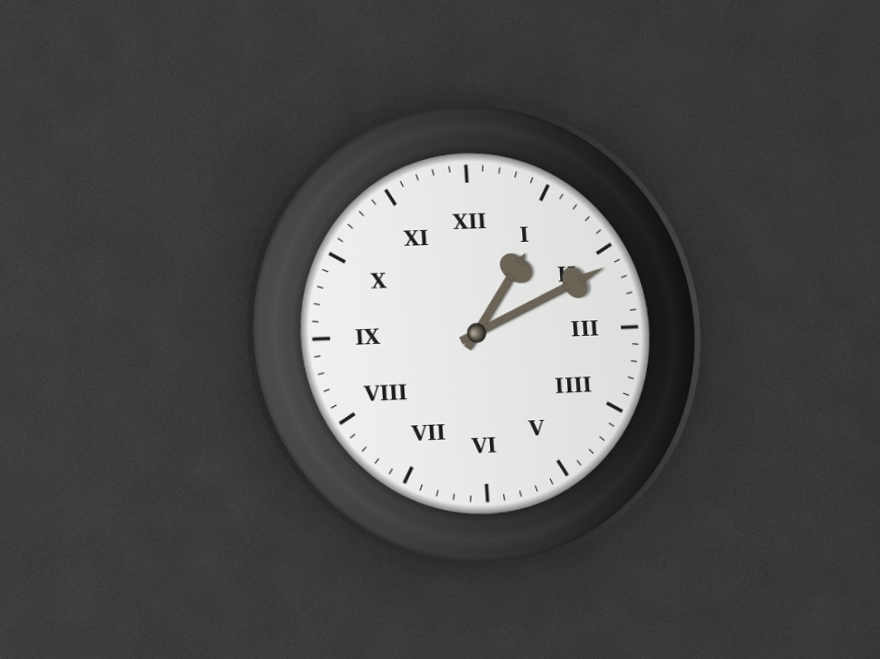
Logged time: 1:11
